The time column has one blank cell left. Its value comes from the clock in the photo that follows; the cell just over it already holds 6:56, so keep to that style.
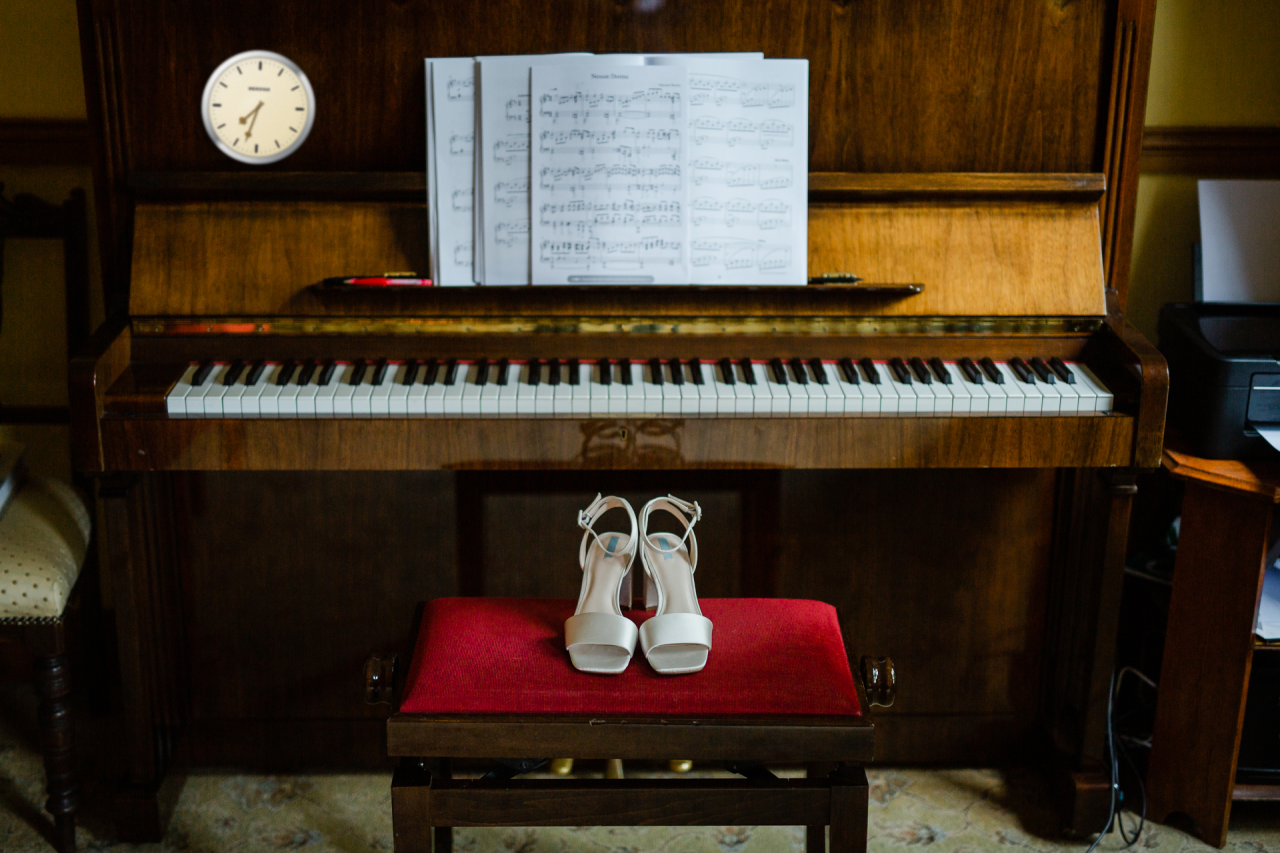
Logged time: 7:33
